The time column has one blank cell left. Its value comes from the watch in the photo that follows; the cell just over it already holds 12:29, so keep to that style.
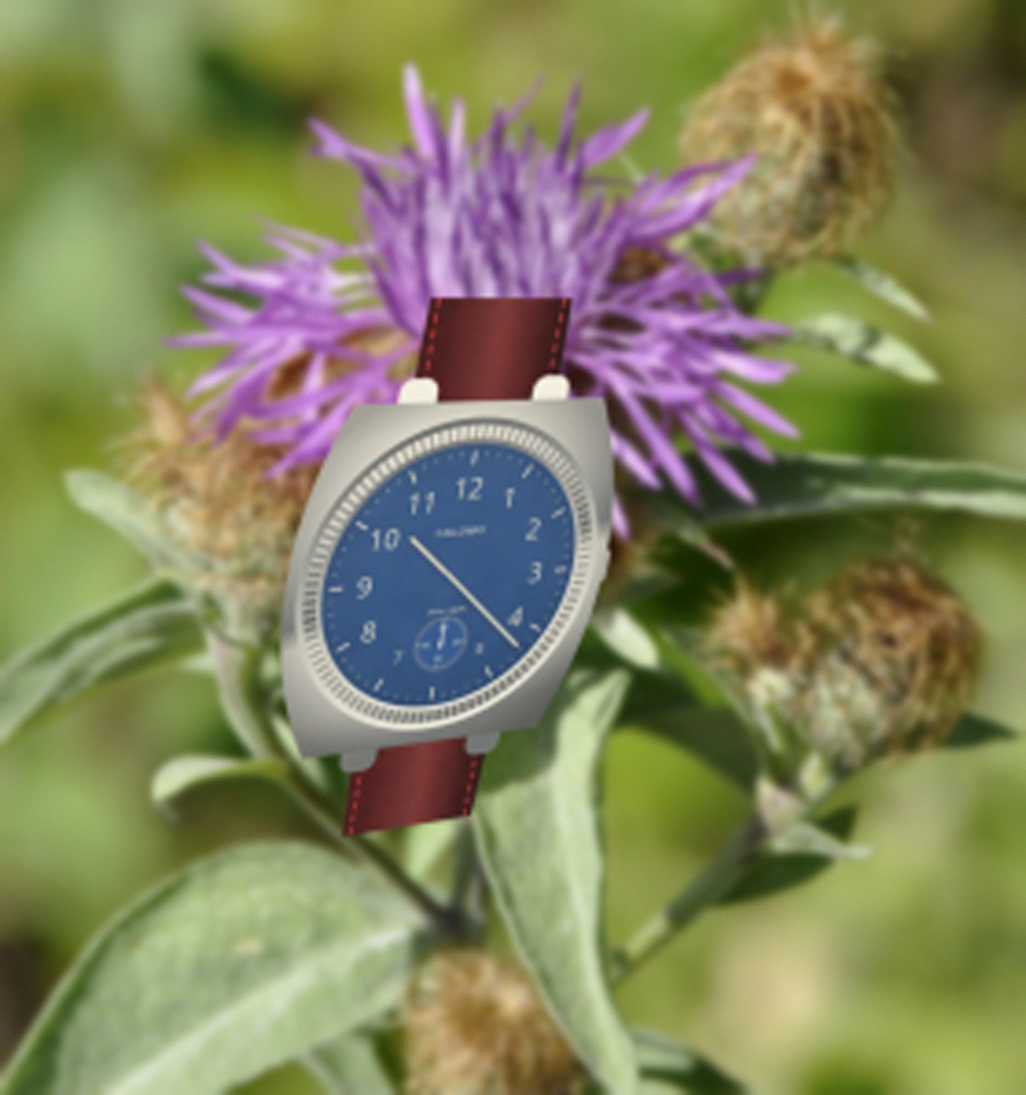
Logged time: 10:22
